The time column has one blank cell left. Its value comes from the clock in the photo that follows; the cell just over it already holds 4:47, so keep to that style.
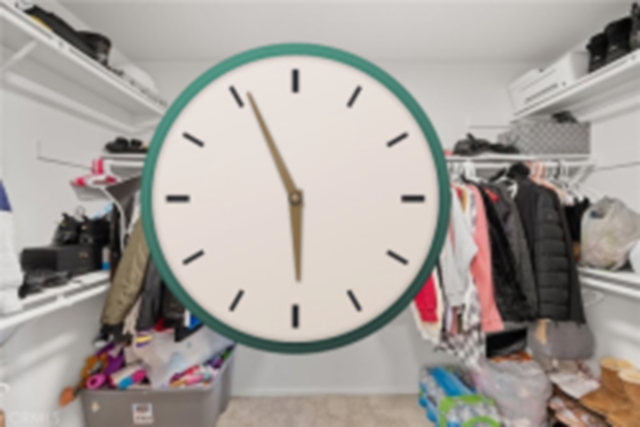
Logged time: 5:56
